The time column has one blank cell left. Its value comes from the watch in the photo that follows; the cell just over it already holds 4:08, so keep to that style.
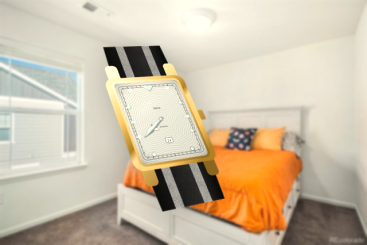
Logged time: 7:39
